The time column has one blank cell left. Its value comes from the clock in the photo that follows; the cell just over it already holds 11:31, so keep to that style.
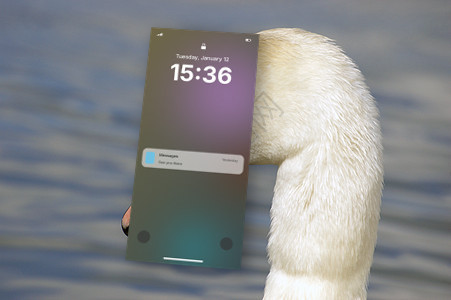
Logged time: 15:36
